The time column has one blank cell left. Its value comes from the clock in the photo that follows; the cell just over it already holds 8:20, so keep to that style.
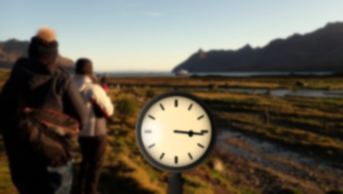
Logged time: 3:16
